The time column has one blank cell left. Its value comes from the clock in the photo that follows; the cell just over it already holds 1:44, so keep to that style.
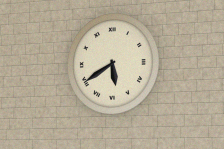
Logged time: 5:40
